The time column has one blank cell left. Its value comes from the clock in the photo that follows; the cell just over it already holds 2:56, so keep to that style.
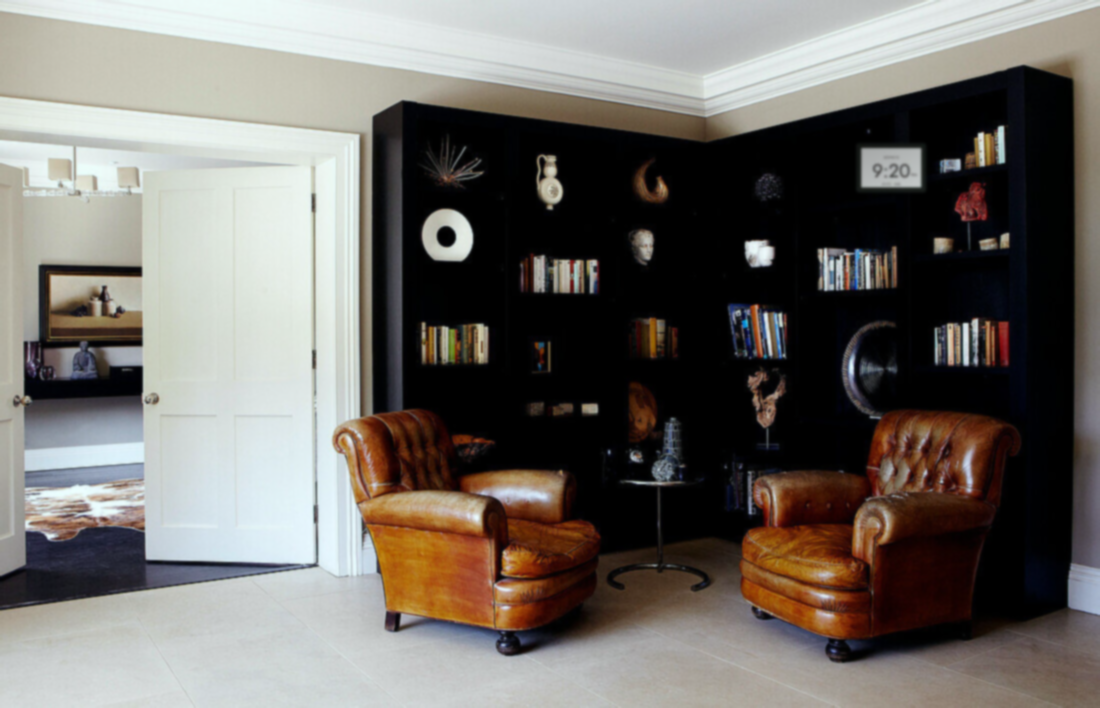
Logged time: 9:20
